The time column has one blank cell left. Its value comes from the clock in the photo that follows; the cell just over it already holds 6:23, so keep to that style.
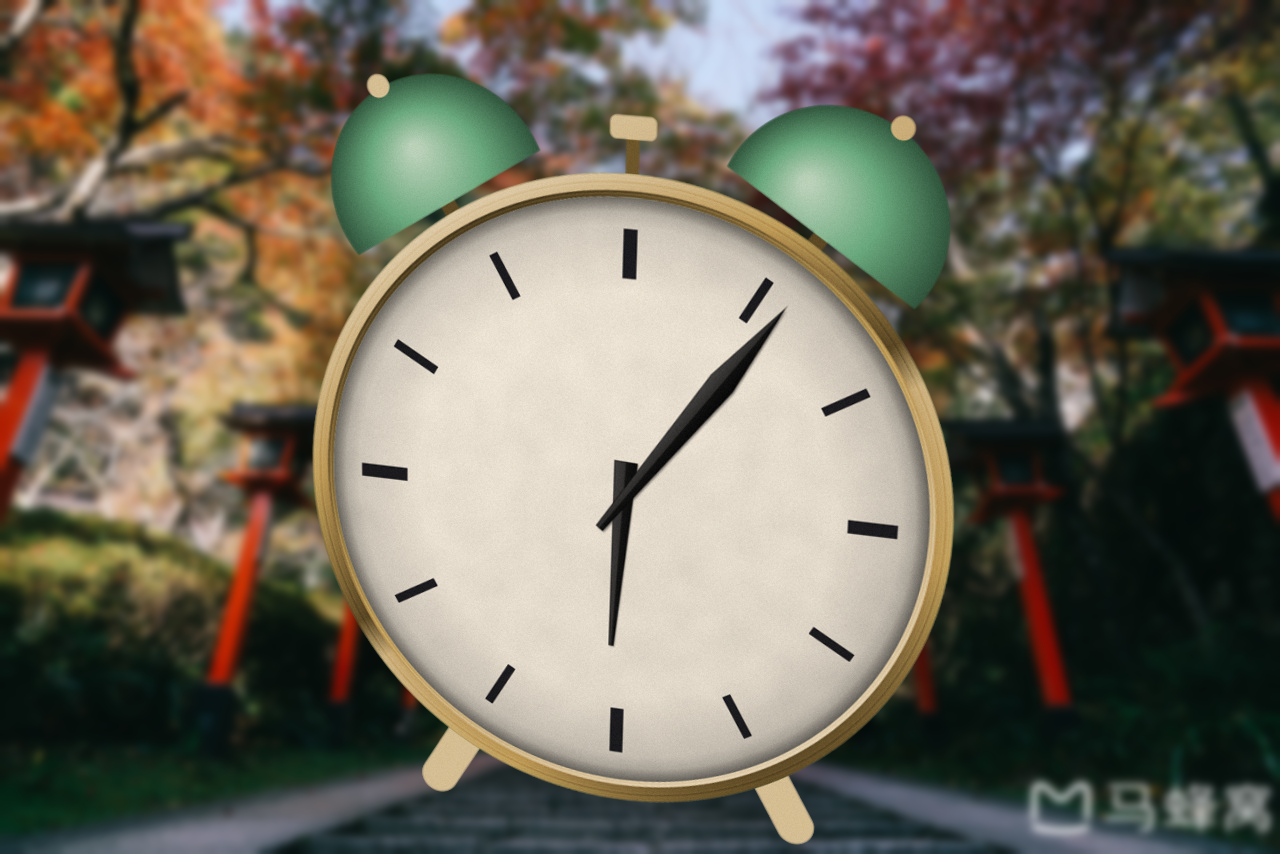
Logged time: 6:06
